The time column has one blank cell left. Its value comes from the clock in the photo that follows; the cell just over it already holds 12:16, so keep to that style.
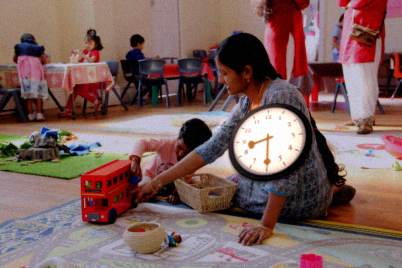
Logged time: 8:30
